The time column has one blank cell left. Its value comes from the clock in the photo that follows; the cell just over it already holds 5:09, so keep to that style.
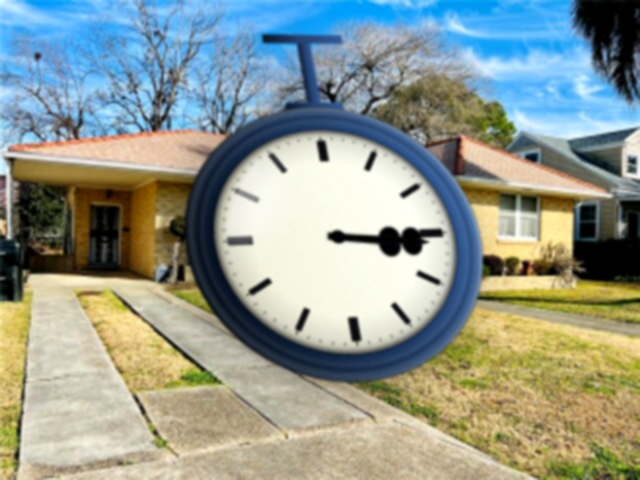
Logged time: 3:16
